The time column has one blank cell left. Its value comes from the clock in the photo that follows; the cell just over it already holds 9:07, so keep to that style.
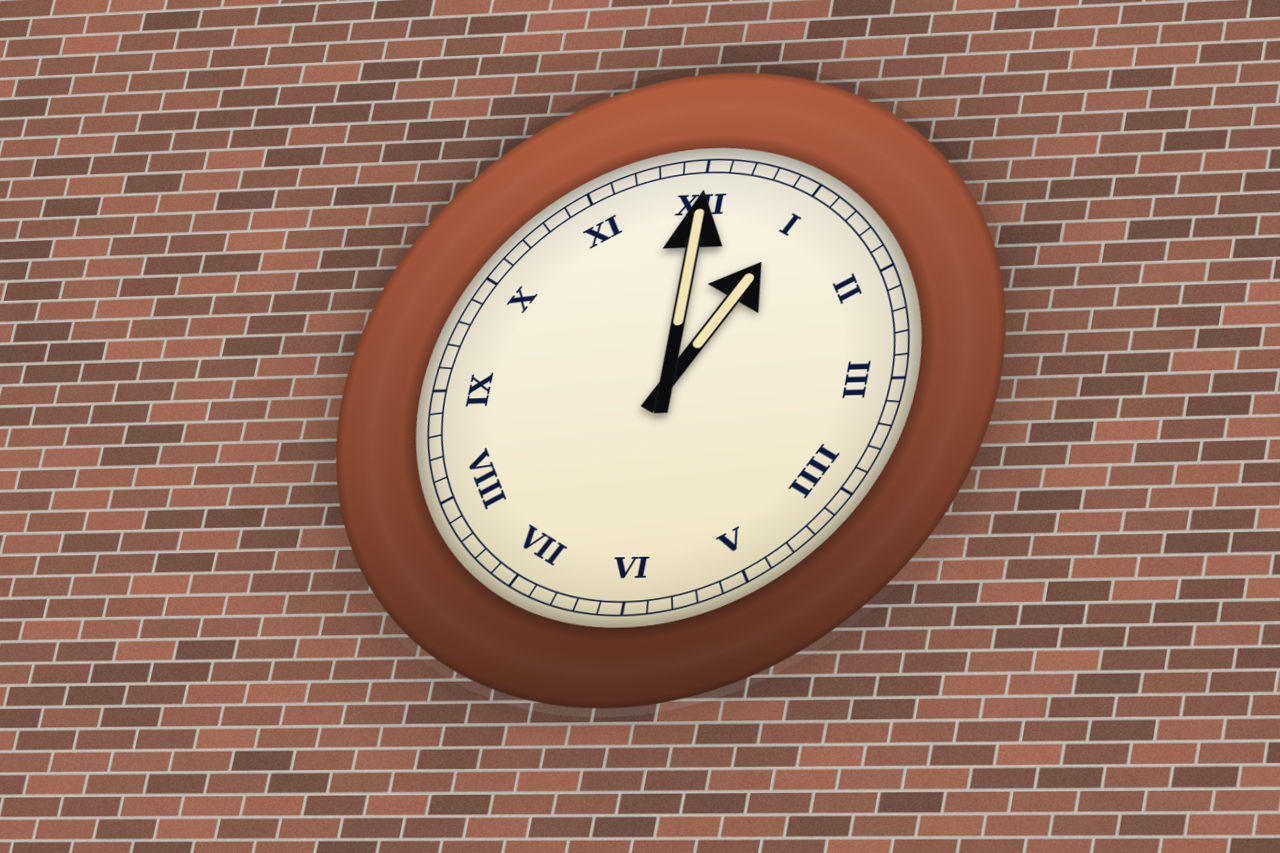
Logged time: 1:00
